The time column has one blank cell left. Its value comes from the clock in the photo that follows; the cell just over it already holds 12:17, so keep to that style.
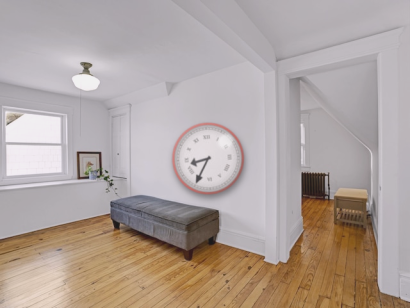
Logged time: 8:35
